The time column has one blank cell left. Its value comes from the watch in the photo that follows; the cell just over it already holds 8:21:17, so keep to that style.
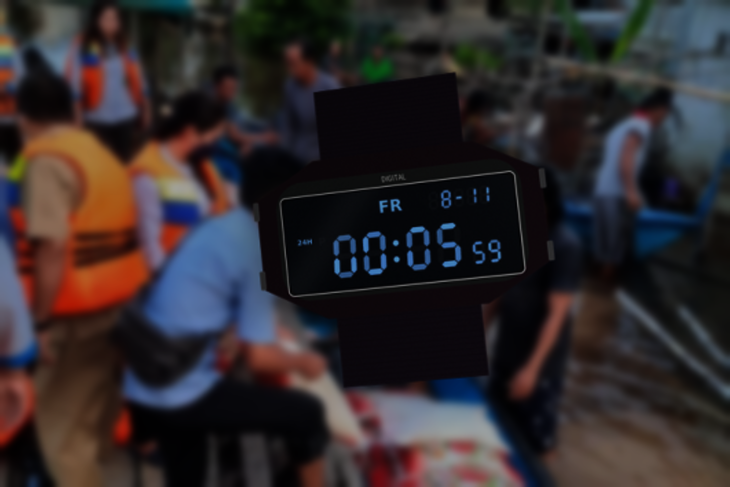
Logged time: 0:05:59
